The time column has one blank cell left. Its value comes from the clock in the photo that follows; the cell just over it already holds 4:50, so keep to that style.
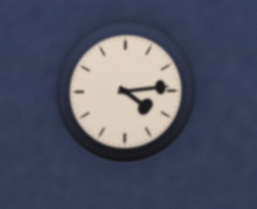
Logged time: 4:14
